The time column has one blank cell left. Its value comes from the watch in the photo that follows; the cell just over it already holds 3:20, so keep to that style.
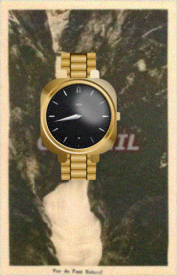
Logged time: 8:43
